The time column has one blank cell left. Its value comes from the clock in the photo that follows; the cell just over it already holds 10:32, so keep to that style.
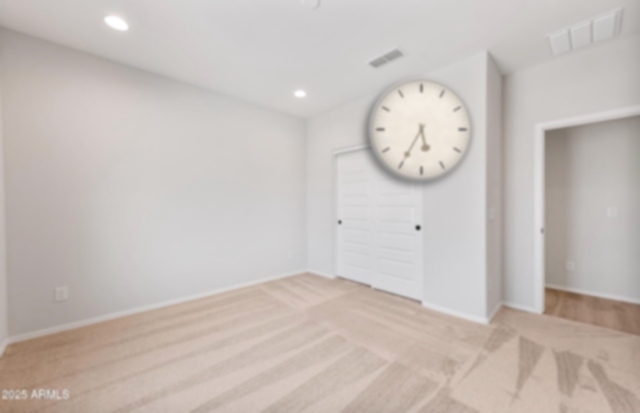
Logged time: 5:35
